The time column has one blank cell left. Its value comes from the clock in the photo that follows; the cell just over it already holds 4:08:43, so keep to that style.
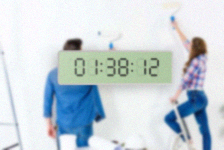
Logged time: 1:38:12
